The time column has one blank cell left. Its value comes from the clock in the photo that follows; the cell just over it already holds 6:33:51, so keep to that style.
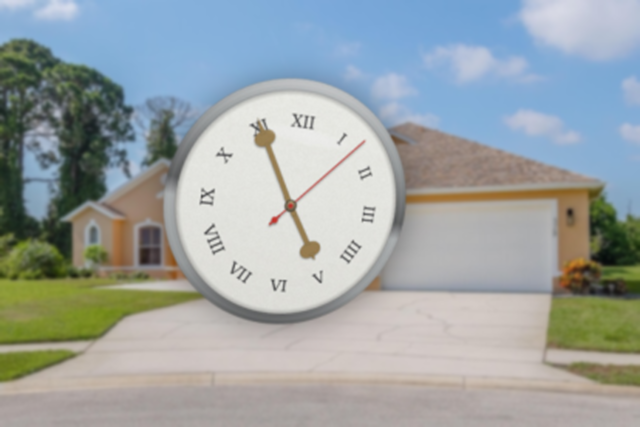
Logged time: 4:55:07
